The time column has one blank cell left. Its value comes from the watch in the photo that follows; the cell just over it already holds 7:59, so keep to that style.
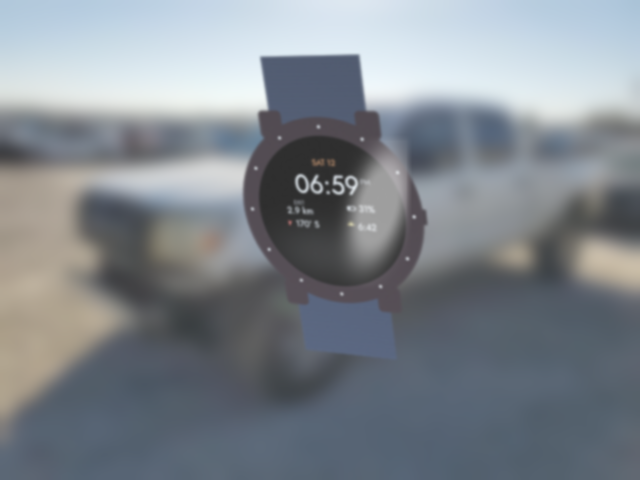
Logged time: 6:59
